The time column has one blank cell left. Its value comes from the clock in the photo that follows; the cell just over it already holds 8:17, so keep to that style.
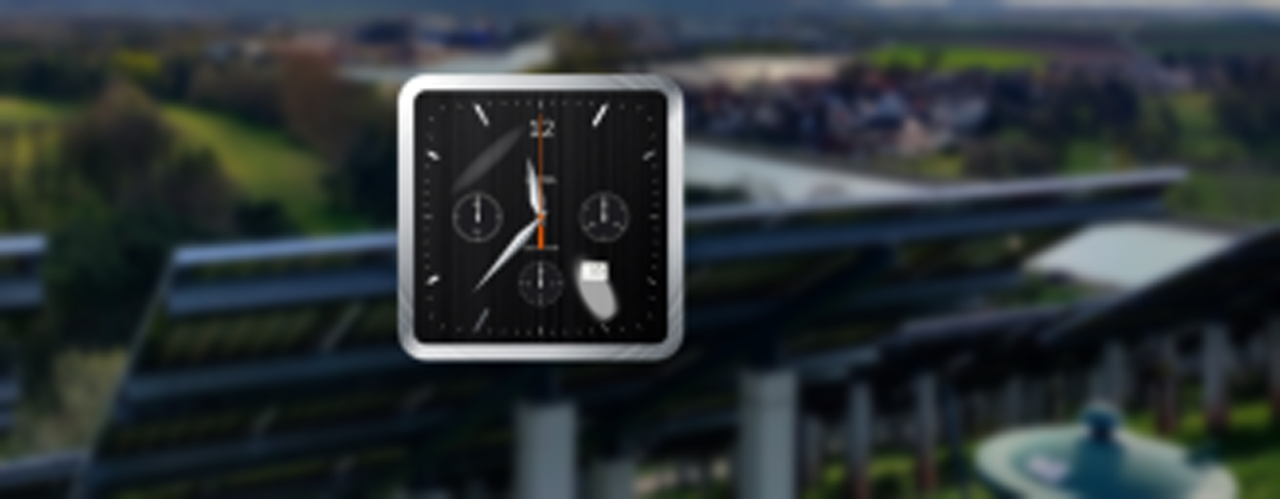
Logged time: 11:37
